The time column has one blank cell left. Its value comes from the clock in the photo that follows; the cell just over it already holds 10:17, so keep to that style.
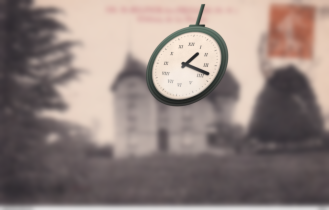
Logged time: 1:18
